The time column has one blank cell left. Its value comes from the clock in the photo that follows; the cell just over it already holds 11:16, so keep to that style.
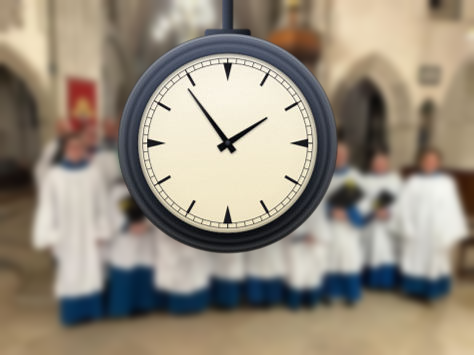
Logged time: 1:54
